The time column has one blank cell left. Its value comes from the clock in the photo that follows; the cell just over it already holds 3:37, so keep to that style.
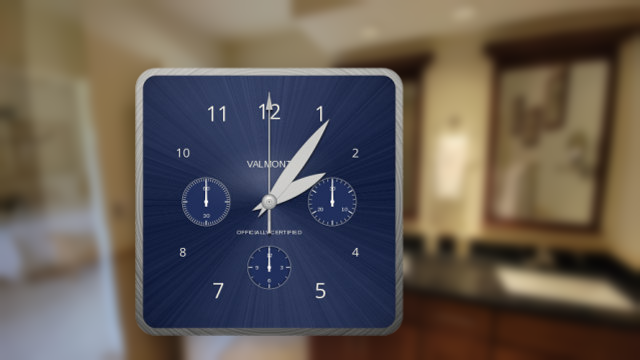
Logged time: 2:06
